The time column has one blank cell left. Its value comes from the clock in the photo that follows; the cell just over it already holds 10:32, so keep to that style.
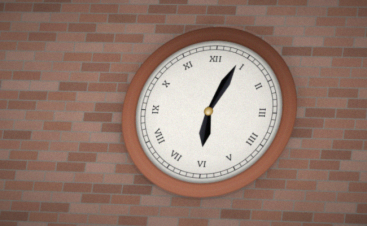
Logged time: 6:04
